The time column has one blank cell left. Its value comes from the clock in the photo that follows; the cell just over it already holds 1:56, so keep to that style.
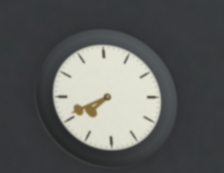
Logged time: 7:41
